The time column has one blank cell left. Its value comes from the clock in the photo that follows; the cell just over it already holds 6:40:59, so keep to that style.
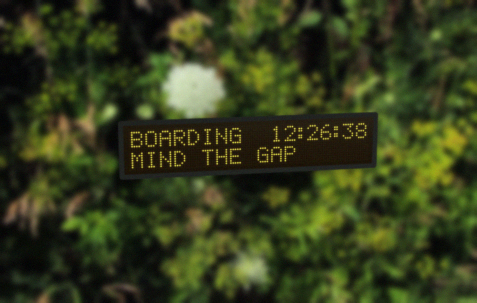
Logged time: 12:26:38
